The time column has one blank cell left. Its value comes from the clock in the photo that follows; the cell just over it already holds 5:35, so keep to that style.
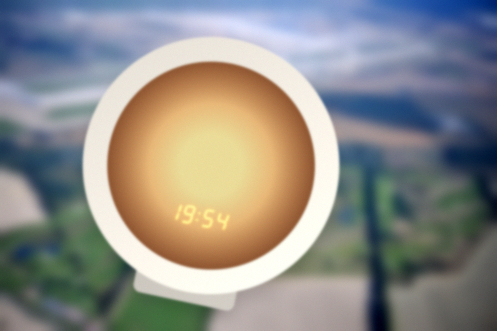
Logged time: 19:54
